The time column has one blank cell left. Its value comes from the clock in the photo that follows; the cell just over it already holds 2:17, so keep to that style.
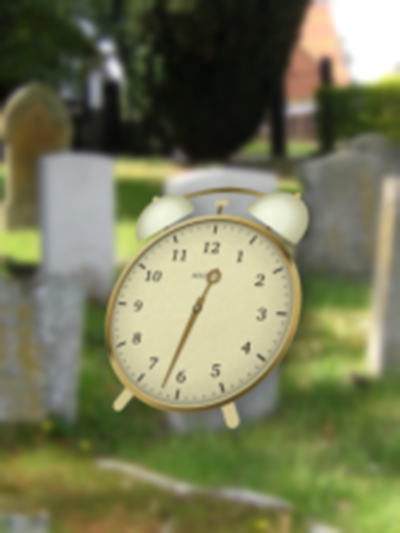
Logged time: 12:32
